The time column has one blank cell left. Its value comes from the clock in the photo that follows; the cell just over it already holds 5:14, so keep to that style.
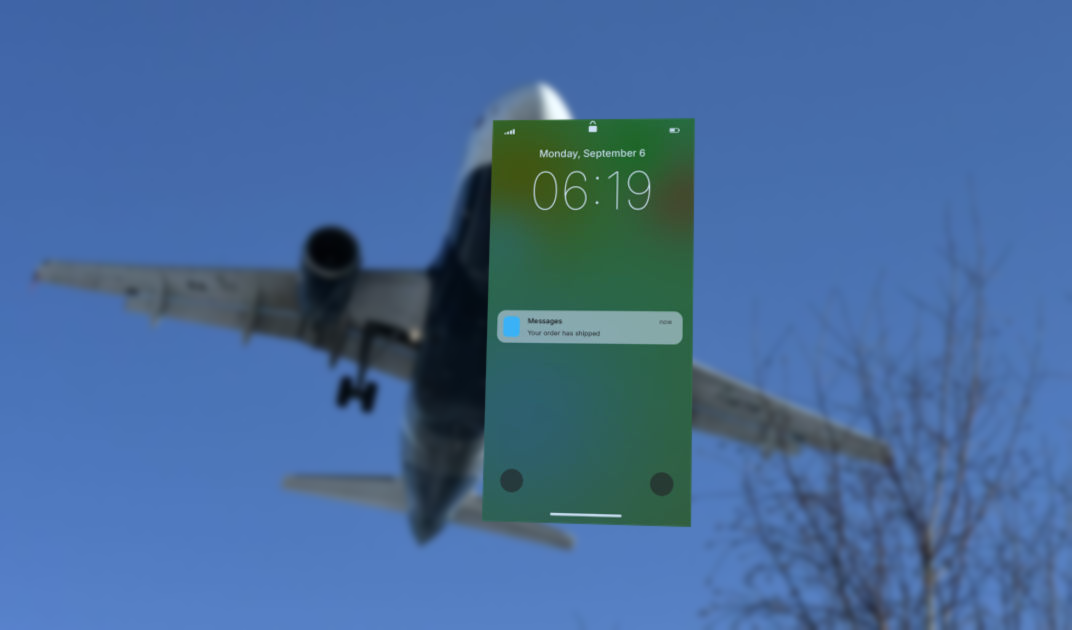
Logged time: 6:19
